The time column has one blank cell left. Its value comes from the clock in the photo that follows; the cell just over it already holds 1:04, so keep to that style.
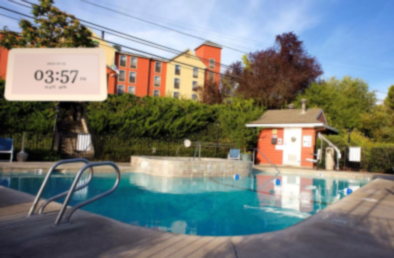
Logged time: 3:57
